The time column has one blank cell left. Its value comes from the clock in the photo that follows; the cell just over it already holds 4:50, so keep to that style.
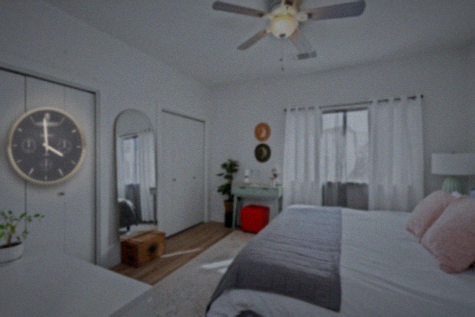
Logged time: 3:59
